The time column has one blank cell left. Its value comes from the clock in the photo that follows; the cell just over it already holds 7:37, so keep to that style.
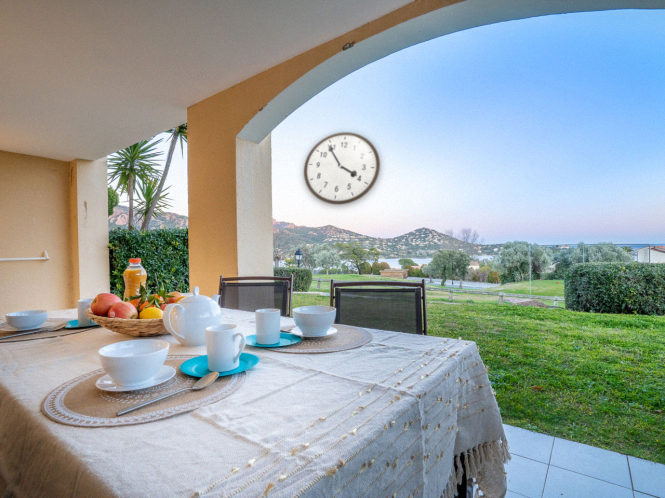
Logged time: 3:54
